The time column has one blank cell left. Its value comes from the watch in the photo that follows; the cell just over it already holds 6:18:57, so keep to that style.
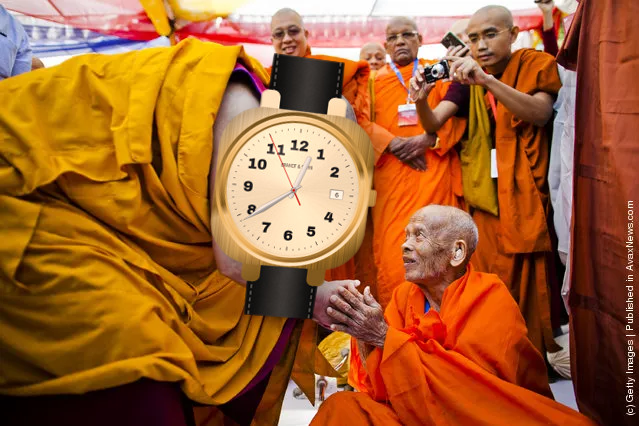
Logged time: 12:38:55
